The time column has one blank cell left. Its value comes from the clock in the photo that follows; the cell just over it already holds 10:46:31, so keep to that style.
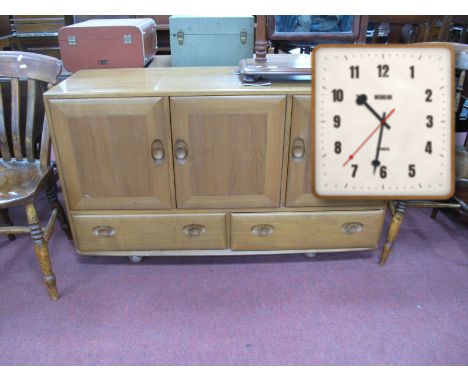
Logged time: 10:31:37
